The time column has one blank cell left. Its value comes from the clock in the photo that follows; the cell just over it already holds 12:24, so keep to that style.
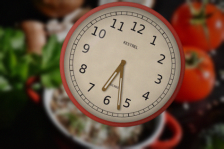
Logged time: 6:27
